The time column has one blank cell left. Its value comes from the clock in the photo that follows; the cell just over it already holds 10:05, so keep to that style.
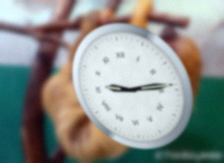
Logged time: 9:14
